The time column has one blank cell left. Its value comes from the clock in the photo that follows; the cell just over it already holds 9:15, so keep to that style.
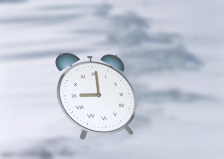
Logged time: 9:01
